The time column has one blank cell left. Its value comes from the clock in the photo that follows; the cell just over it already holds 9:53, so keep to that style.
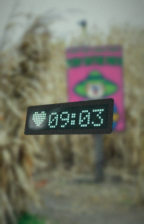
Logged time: 9:03
